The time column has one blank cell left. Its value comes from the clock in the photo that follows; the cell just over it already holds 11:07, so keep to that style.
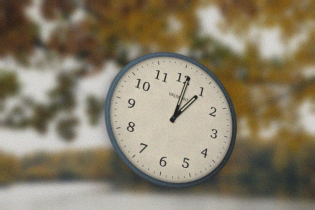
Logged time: 1:01
